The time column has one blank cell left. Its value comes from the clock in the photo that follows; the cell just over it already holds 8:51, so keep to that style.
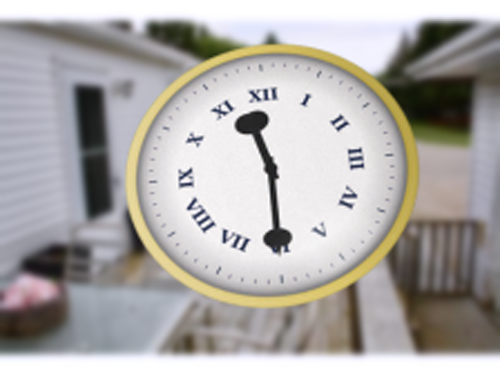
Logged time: 11:30
